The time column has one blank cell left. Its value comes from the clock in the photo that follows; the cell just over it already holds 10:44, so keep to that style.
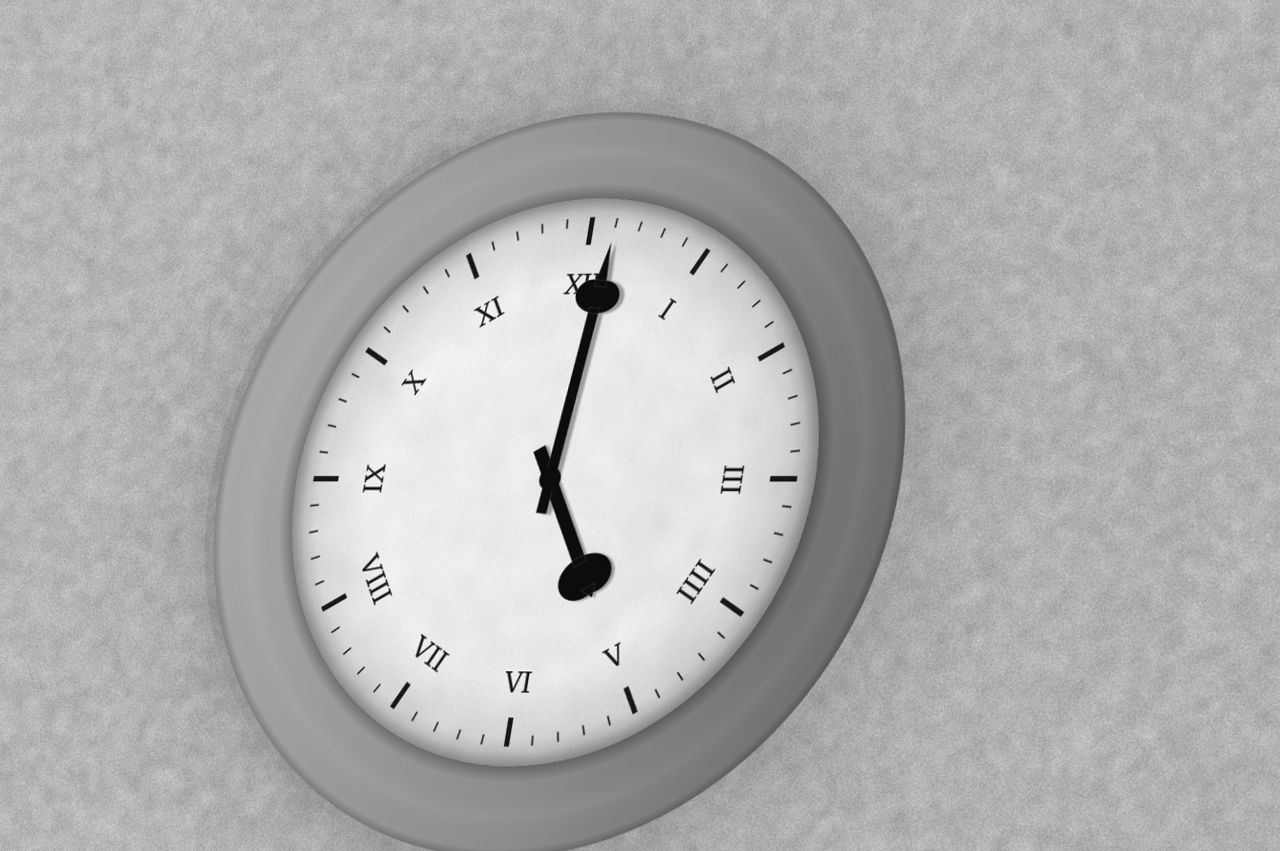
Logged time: 5:01
